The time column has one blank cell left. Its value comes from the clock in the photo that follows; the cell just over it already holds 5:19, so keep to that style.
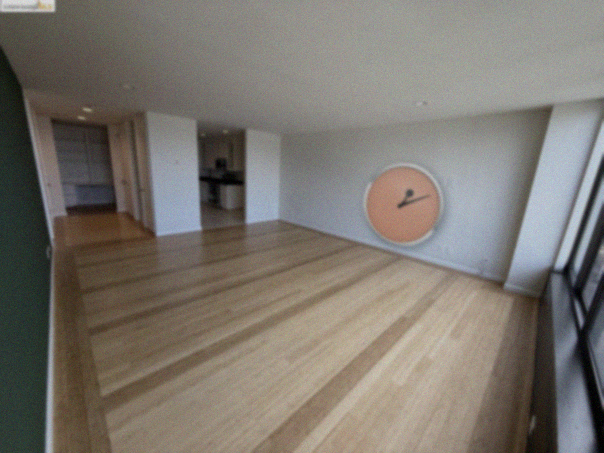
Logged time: 1:12
